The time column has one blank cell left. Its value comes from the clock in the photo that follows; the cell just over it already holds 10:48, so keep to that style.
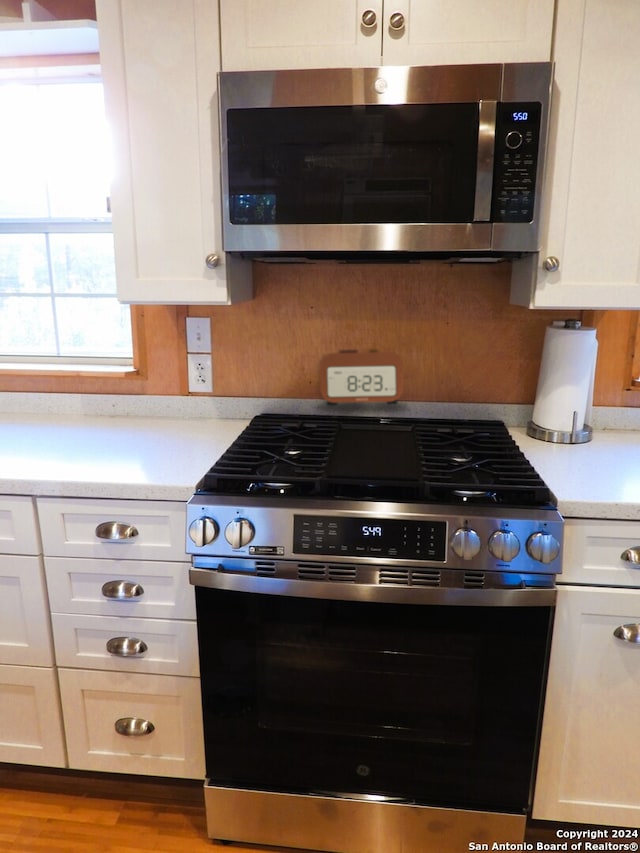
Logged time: 8:23
